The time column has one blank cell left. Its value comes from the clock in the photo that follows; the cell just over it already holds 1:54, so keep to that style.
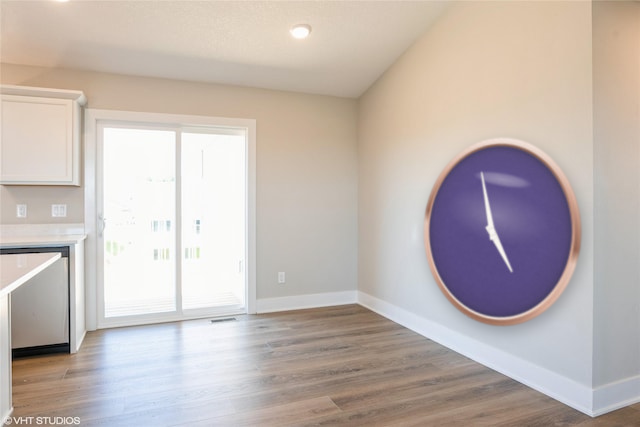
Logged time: 4:58
